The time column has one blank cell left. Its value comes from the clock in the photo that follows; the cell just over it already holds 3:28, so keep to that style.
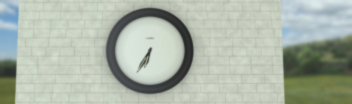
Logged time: 6:35
